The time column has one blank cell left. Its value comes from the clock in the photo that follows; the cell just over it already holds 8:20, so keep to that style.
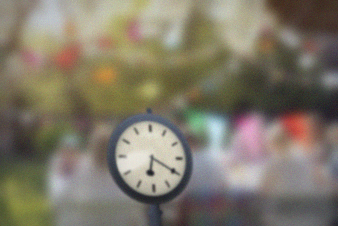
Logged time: 6:20
